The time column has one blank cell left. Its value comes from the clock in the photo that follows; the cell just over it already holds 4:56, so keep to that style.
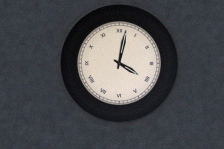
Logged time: 4:02
